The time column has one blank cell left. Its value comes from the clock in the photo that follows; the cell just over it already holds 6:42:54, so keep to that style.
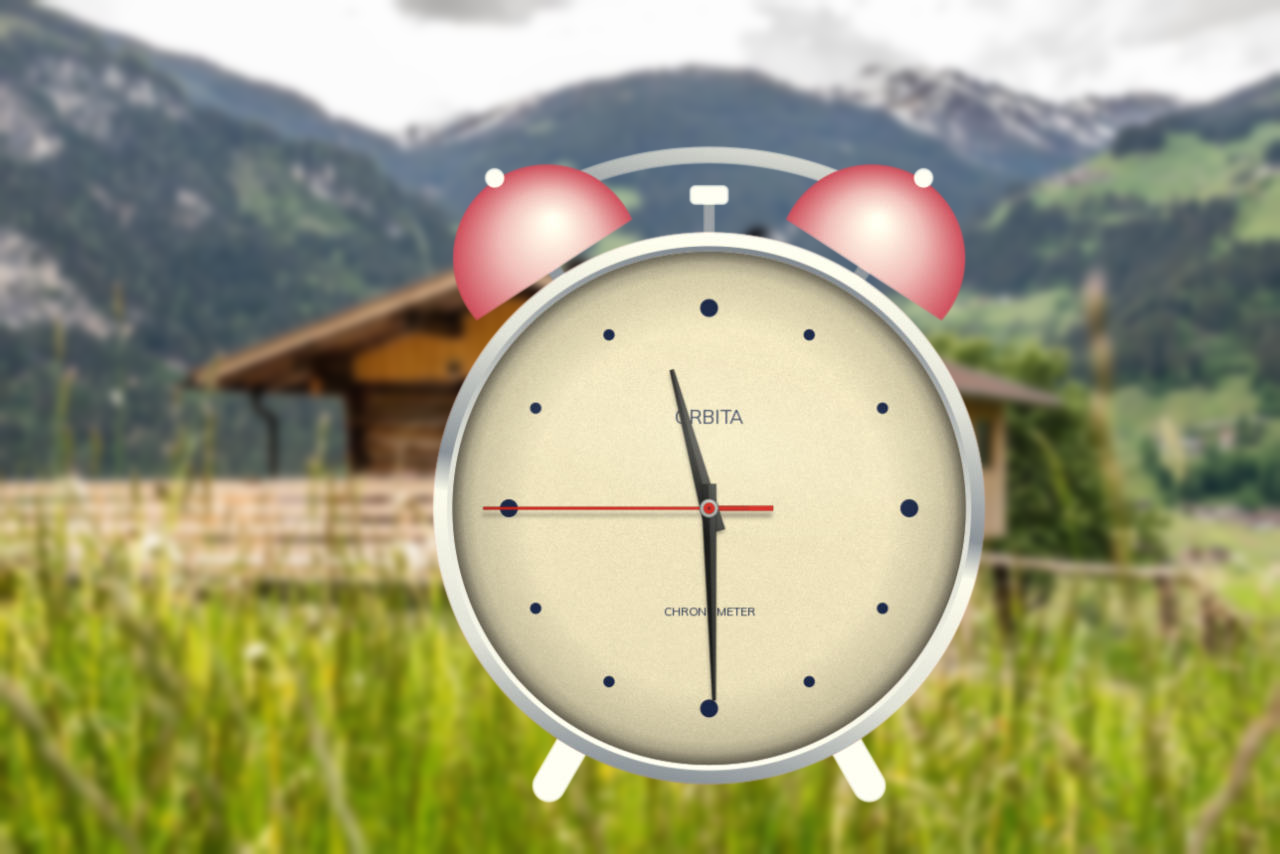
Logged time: 11:29:45
